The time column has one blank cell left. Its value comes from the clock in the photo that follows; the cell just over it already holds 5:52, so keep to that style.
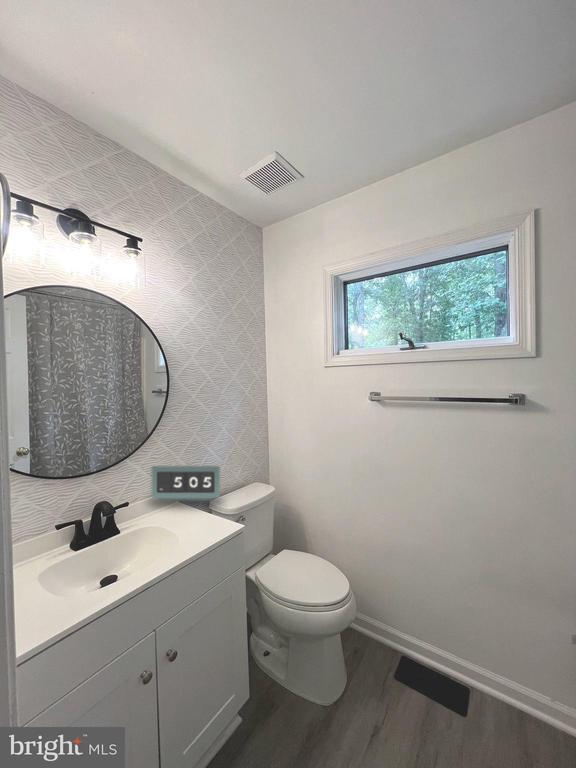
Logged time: 5:05
